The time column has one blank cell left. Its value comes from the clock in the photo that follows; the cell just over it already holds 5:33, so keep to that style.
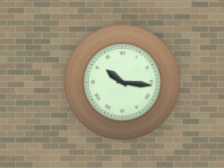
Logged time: 10:16
